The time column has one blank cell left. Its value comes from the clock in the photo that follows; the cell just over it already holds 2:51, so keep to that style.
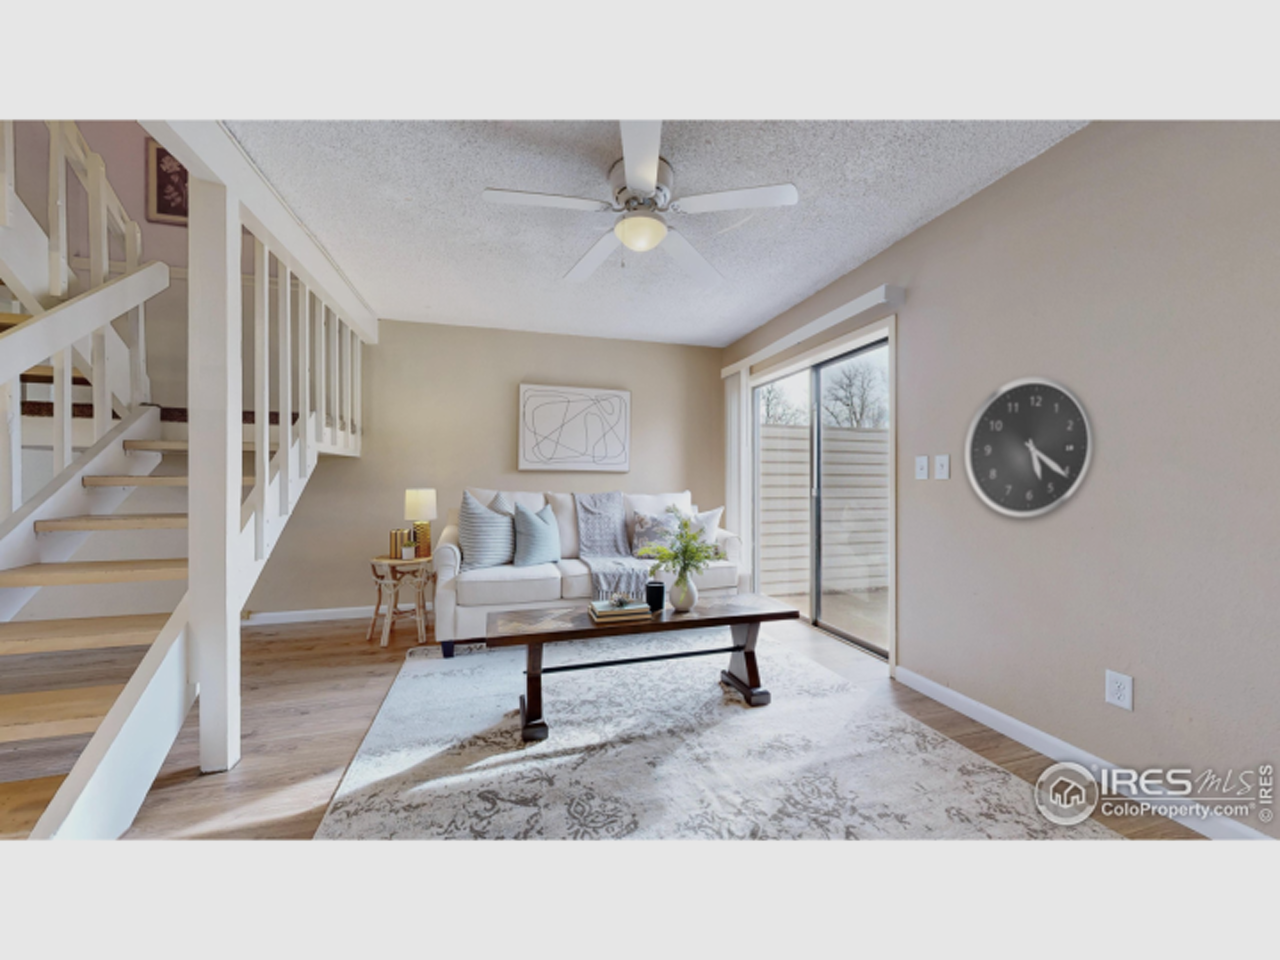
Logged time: 5:21
